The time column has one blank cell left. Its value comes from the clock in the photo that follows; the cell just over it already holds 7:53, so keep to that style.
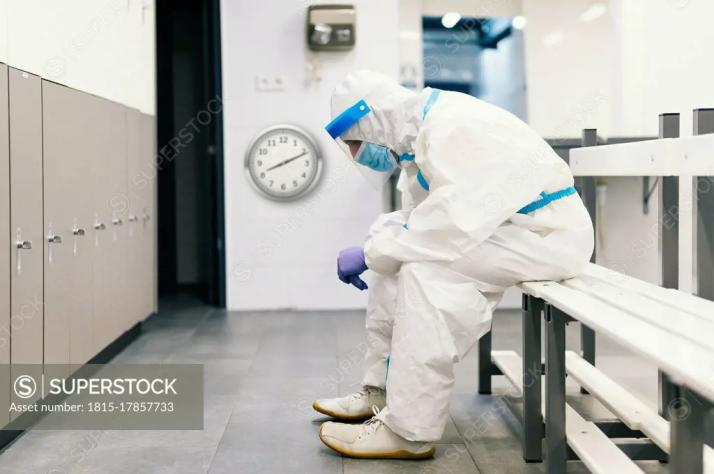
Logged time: 8:11
